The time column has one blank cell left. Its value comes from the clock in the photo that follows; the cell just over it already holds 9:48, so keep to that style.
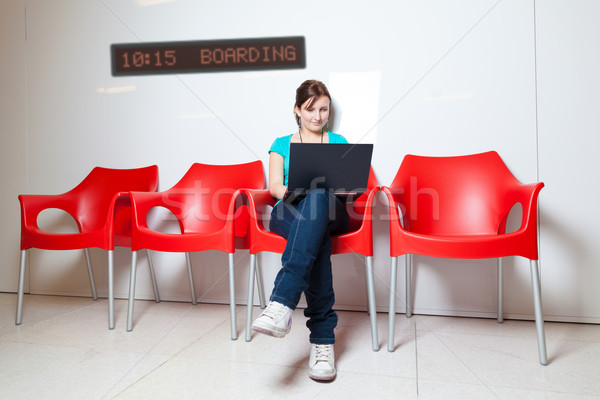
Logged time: 10:15
